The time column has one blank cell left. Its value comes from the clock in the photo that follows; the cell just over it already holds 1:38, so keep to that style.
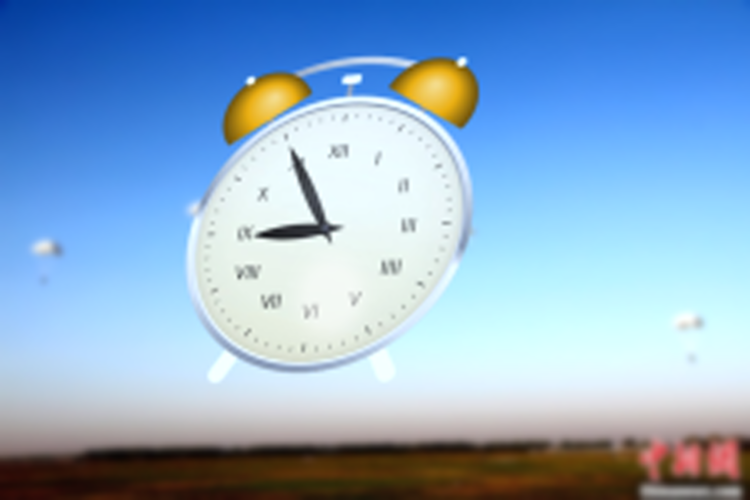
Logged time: 8:55
